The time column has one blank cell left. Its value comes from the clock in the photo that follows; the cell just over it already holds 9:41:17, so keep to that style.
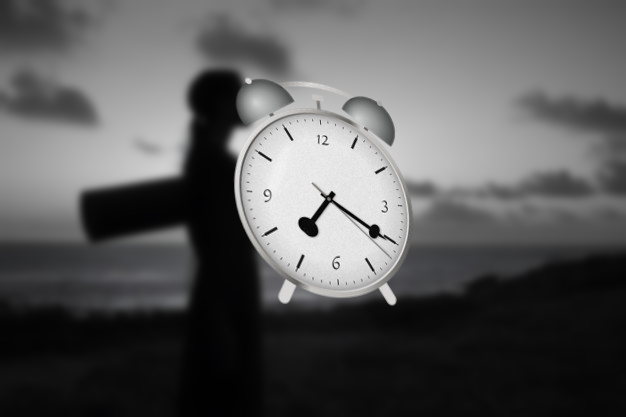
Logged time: 7:20:22
